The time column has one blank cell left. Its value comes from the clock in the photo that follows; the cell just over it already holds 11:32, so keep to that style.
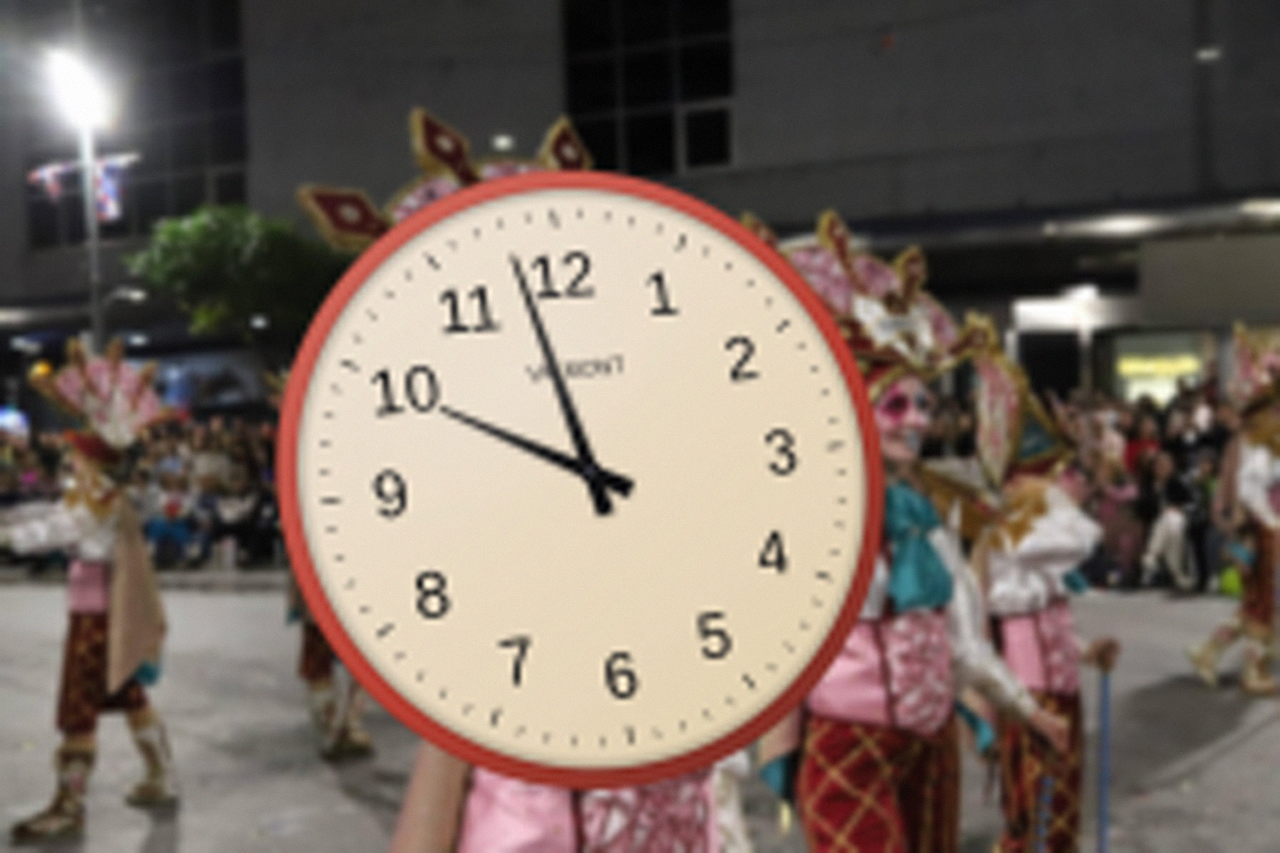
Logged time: 9:58
